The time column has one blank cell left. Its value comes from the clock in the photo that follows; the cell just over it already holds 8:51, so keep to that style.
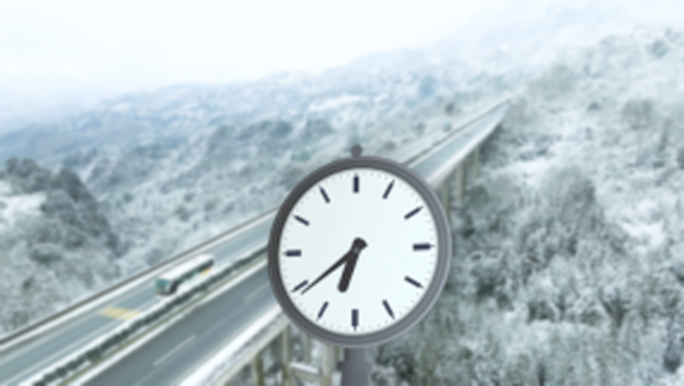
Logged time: 6:39
